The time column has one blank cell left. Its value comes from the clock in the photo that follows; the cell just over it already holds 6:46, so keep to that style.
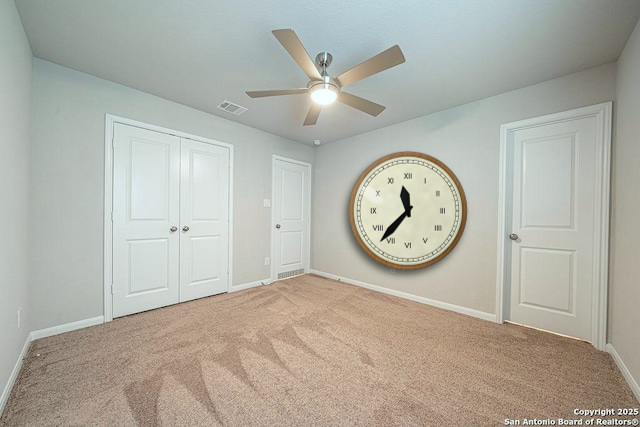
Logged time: 11:37
